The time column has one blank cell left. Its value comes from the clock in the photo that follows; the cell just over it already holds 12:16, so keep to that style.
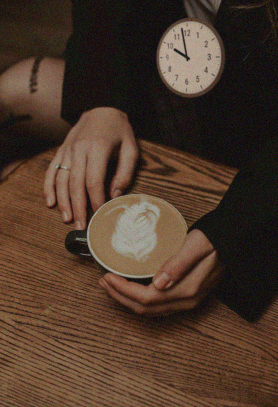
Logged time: 9:58
